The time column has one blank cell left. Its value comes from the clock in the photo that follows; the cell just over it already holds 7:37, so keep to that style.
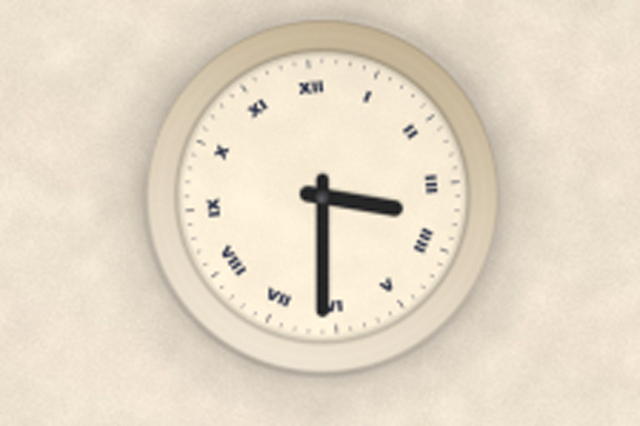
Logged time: 3:31
